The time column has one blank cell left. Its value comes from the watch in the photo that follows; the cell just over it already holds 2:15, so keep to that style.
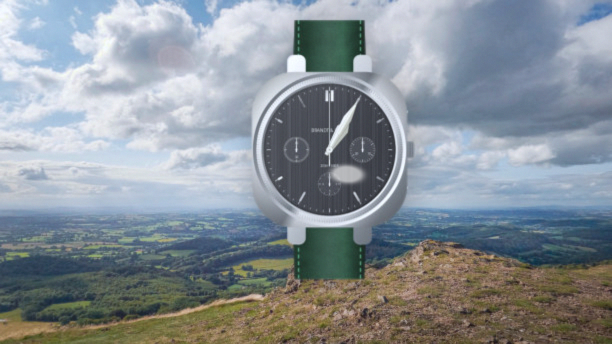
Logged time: 1:05
